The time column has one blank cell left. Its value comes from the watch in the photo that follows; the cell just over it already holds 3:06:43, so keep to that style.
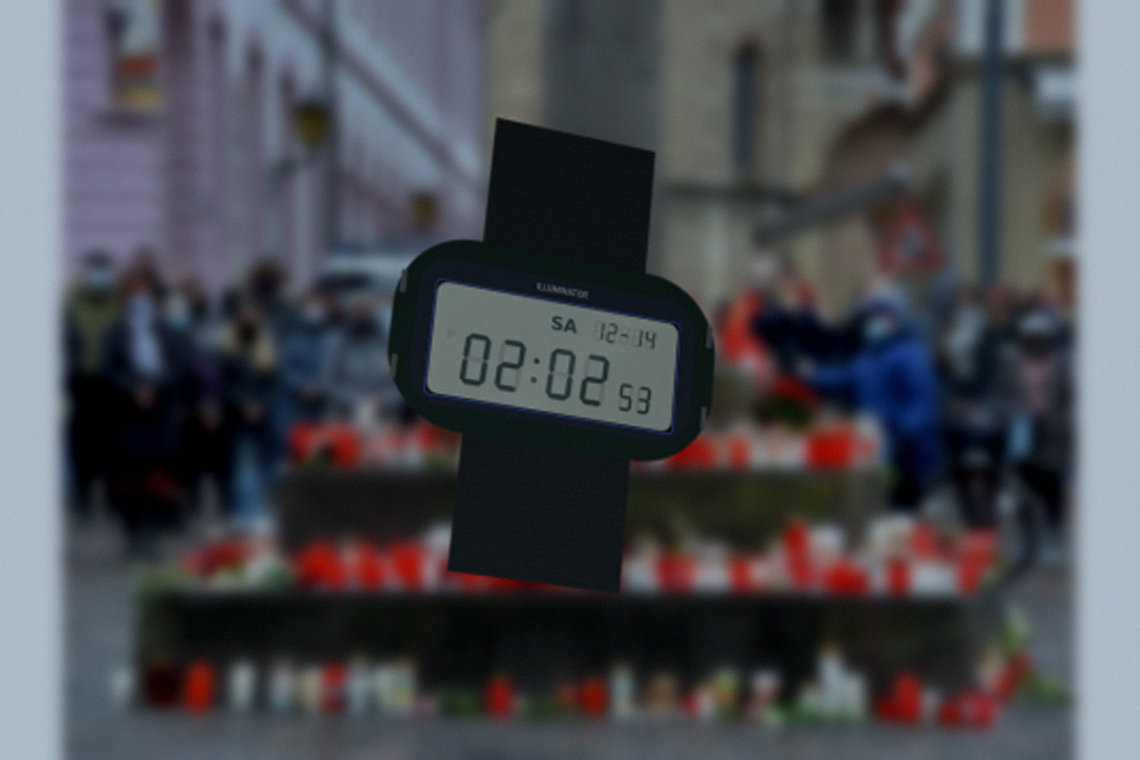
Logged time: 2:02:53
